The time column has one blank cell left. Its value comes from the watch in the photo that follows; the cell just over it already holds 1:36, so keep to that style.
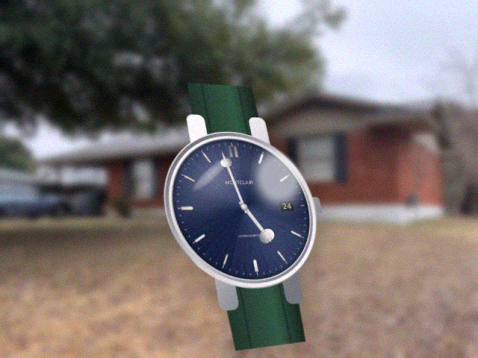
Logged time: 4:58
